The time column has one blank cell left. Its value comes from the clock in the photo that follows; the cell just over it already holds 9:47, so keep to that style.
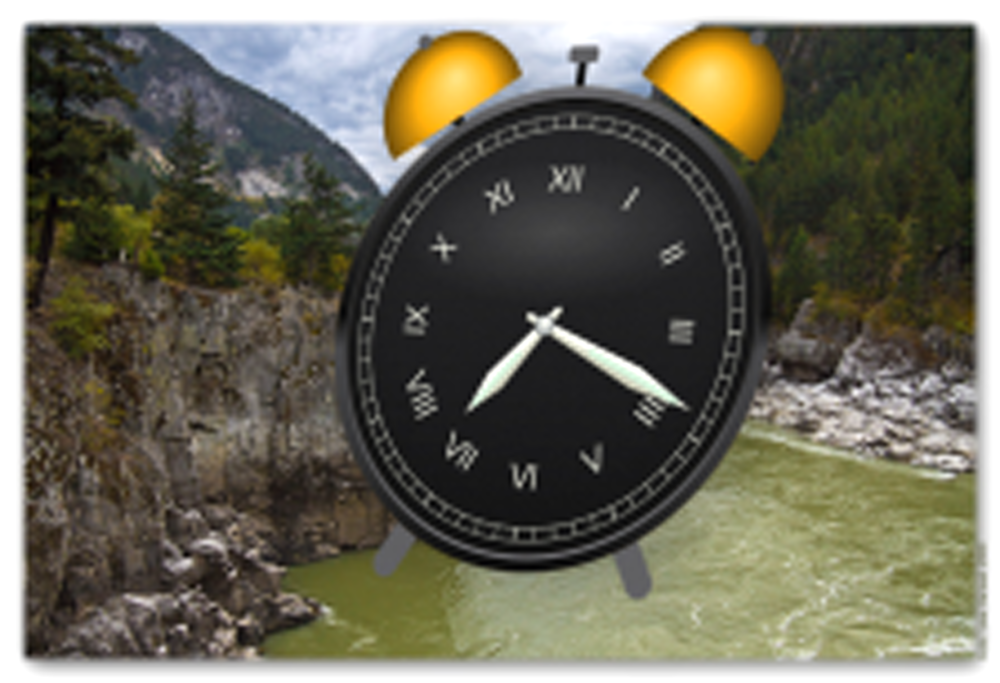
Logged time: 7:19
